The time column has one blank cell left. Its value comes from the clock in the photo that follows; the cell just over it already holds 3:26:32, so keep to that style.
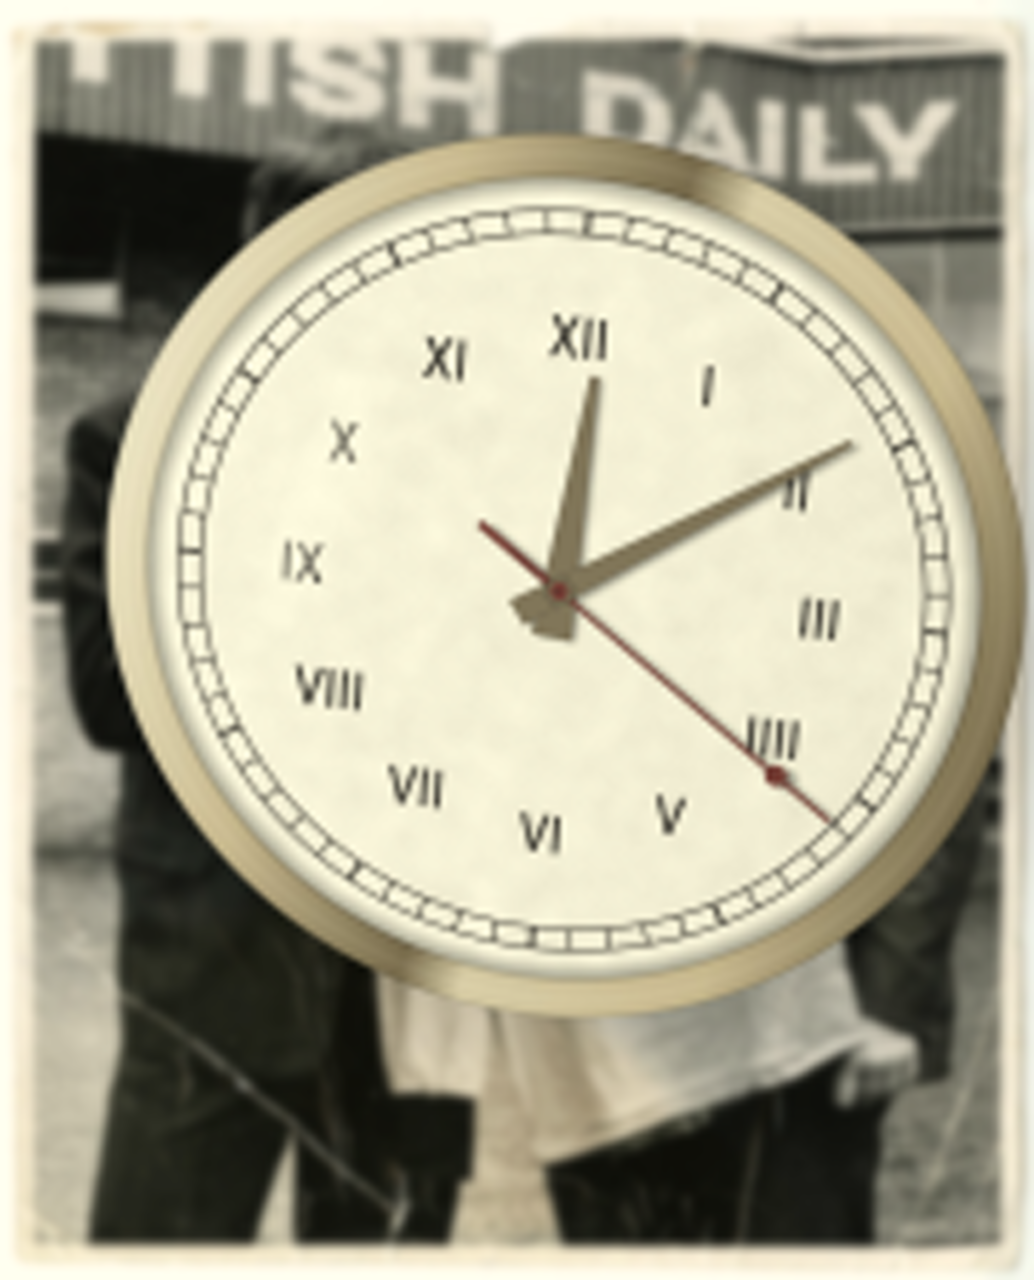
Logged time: 12:09:21
